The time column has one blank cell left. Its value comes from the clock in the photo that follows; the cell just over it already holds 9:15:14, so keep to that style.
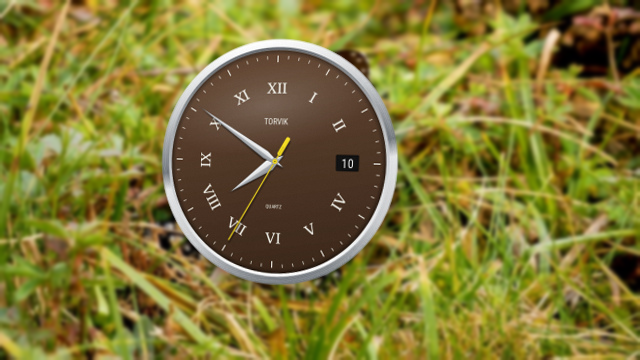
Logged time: 7:50:35
